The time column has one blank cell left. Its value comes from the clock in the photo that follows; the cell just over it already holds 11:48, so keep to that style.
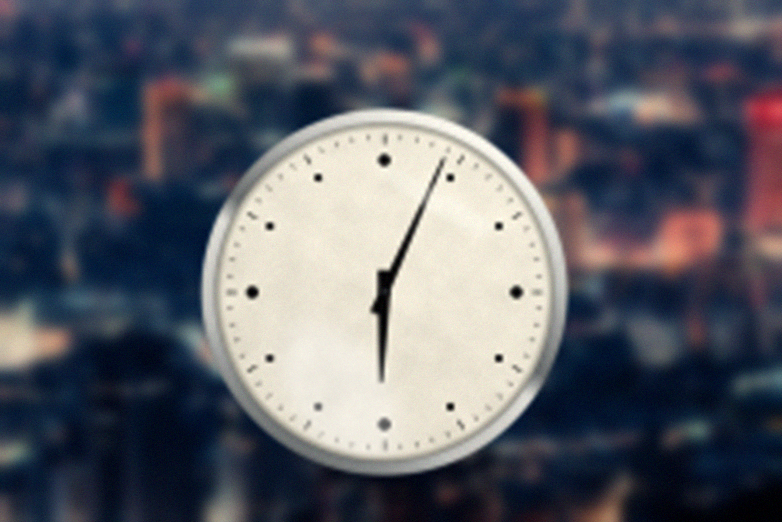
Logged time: 6:04
